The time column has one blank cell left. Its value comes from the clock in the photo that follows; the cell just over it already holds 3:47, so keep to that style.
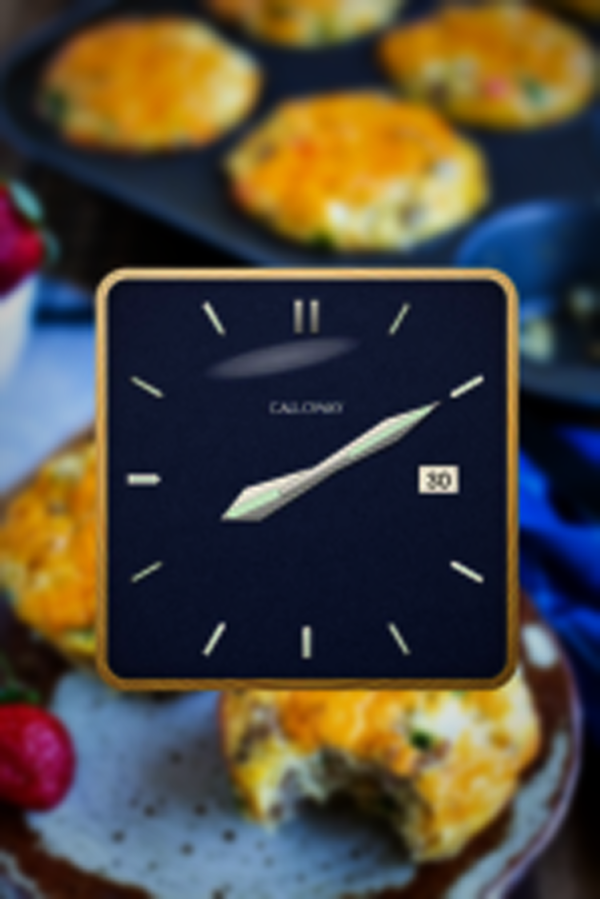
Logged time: 8:10
